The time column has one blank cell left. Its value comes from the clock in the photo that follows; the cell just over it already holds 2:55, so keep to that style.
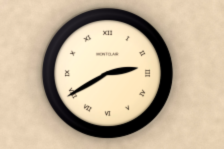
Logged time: 2:40
